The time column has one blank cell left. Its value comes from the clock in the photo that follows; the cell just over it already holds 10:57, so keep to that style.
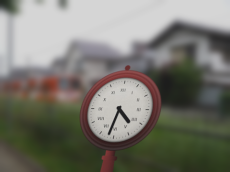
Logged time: 4:32
